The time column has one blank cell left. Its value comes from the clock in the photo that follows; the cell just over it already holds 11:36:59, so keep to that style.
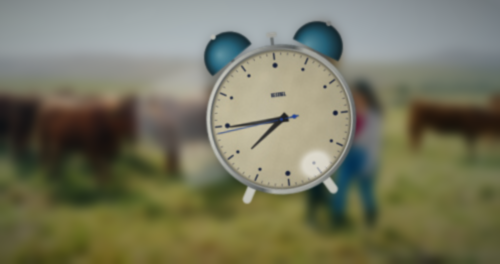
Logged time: 7:44:44
